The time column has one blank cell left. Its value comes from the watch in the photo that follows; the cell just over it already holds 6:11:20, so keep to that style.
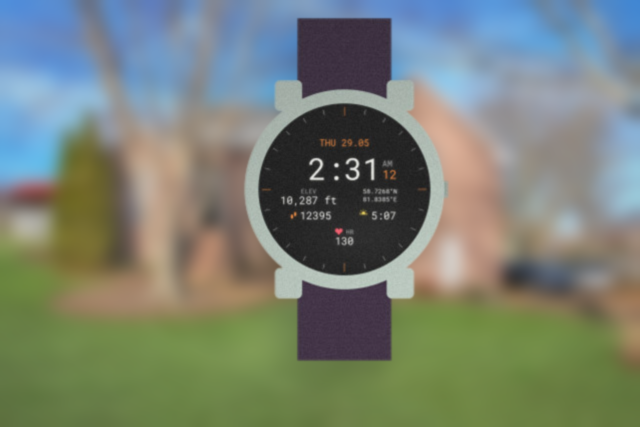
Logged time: 2:31:12
